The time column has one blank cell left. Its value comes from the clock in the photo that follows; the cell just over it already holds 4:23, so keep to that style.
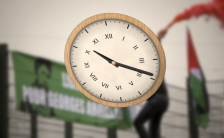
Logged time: 10:19
